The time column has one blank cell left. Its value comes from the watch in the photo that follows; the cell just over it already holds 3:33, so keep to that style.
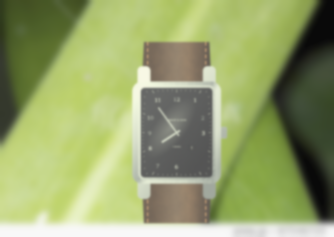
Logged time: 7:54
